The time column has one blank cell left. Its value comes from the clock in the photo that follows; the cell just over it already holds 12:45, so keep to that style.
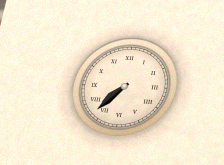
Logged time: 7:37
